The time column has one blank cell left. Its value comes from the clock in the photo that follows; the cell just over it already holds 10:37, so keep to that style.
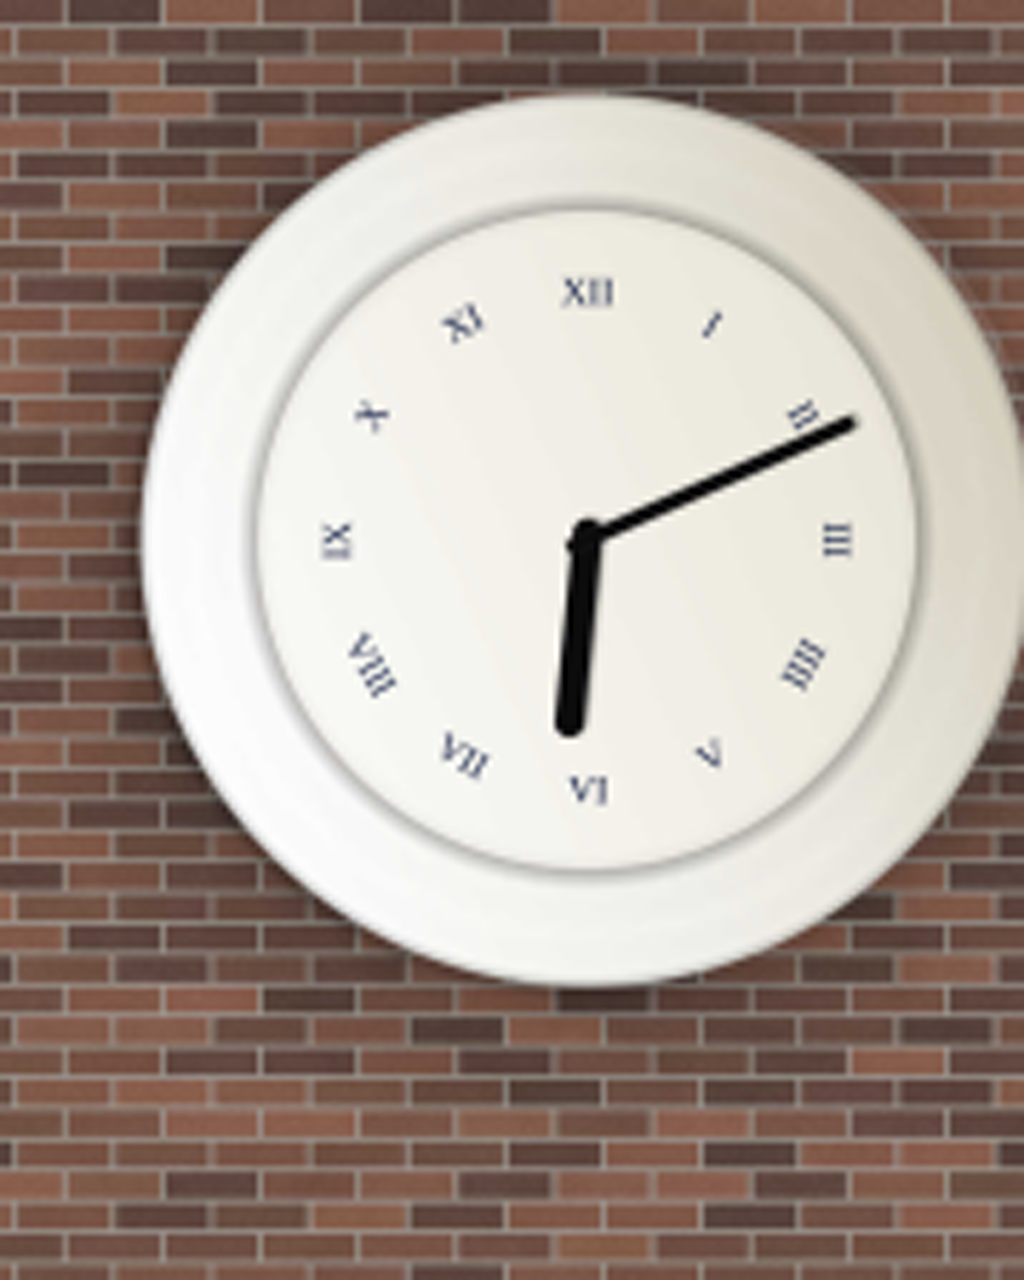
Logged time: 6:11
